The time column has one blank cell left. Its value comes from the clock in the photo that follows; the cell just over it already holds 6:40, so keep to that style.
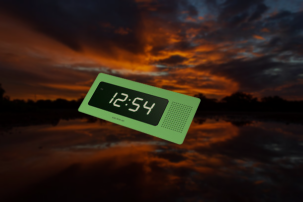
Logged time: 12:54
